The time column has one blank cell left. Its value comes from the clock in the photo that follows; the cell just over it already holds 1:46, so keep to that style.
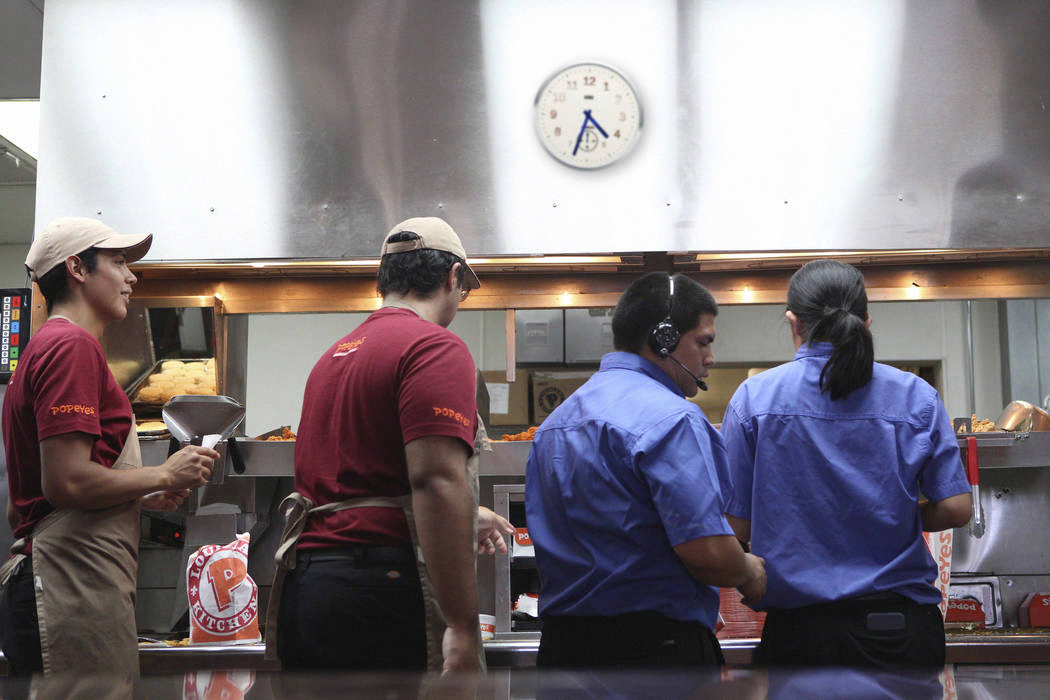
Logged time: 4:33
